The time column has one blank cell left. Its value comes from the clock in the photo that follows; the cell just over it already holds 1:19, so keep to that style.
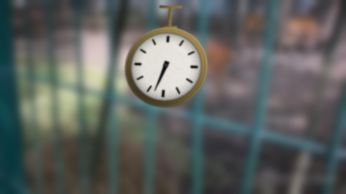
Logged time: 6:33
